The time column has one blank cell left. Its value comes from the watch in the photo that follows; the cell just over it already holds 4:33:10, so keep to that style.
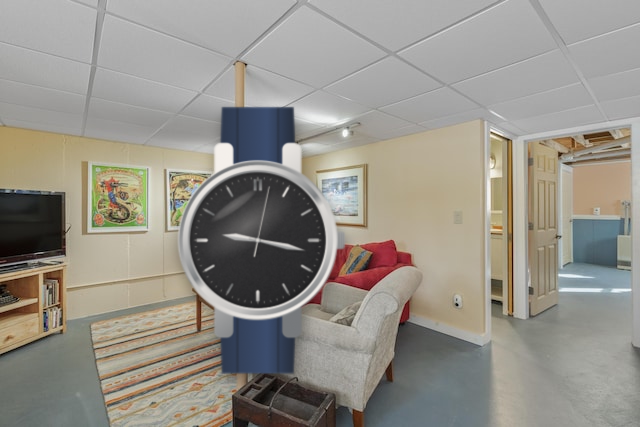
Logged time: 9:17:02
